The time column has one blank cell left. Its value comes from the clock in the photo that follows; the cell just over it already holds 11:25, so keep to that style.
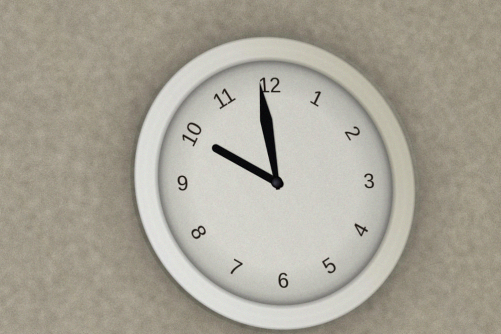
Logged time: 9:59
